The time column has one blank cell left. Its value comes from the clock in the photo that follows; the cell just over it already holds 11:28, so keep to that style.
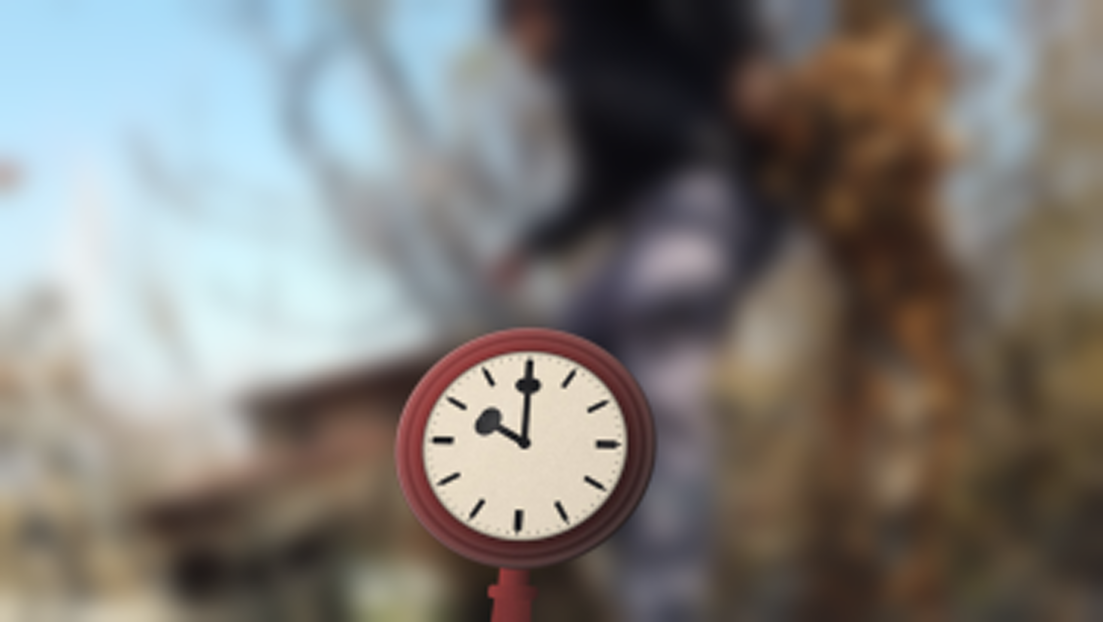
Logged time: 10:00
